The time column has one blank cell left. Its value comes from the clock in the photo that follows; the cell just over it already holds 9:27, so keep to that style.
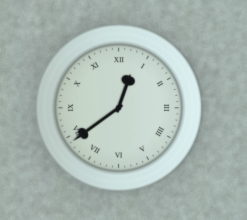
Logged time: 12:39
